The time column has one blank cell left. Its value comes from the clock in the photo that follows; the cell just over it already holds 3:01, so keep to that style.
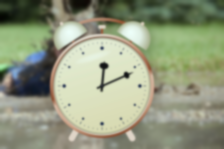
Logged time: 12:11
